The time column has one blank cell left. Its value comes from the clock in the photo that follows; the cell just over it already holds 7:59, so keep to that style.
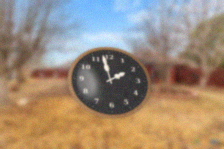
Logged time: 1:58
